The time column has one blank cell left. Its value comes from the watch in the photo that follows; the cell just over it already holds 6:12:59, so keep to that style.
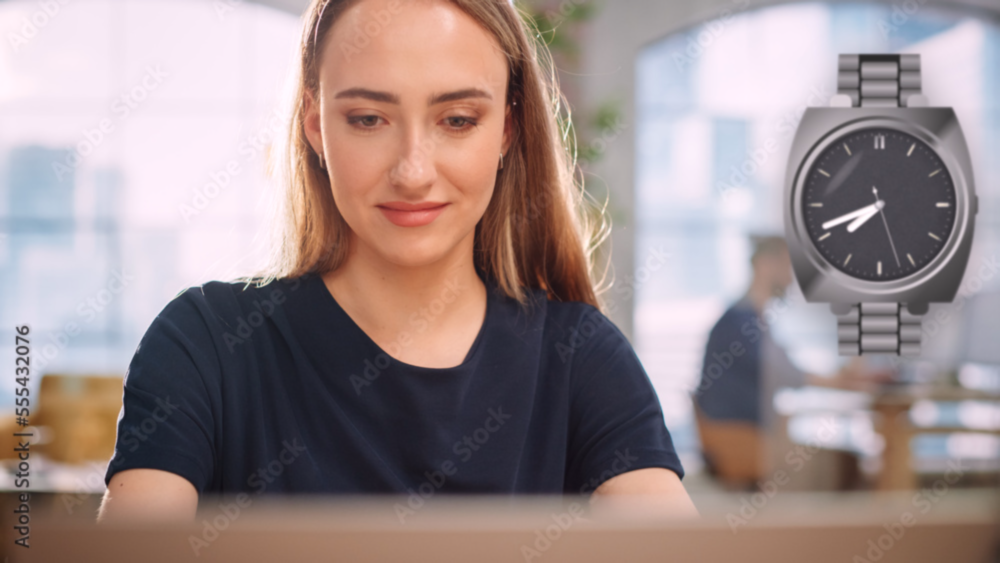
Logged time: 7:41:27
